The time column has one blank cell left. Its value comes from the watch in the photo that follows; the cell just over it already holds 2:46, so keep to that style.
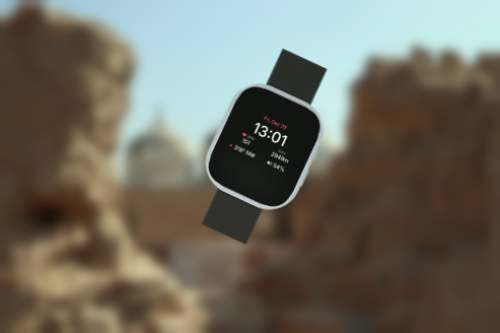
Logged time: 13:01
